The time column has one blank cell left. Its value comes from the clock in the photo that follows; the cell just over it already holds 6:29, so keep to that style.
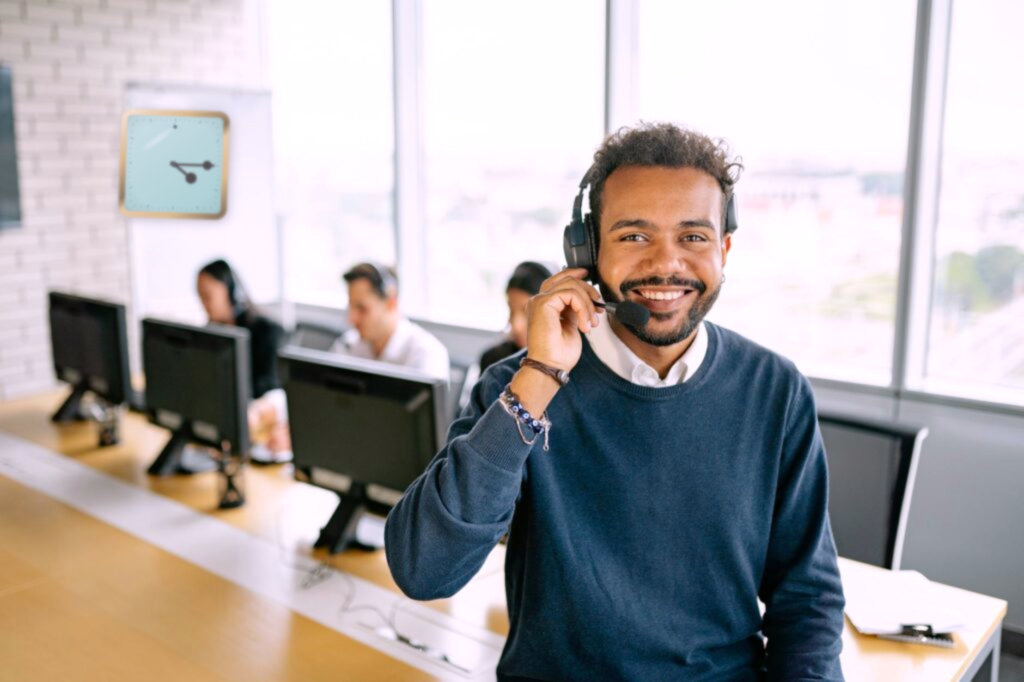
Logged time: 4:15
